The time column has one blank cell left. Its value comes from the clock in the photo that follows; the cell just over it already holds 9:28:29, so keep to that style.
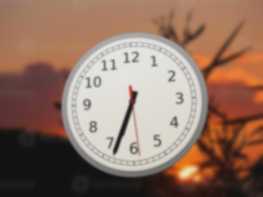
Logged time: 6:33:29
